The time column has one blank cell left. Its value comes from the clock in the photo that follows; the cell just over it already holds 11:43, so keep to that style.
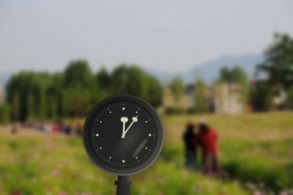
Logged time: 12:06
